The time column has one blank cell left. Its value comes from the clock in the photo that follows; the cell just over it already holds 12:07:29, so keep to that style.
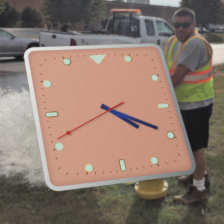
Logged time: 4:19:41
